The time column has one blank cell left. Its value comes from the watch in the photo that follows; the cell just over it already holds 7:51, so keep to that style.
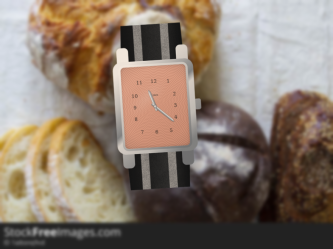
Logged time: 11:22
